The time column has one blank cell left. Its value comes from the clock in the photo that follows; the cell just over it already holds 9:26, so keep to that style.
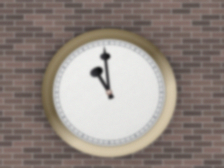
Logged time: 10:59
